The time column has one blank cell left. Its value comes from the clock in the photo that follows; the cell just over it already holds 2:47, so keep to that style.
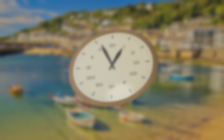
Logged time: 12:56
